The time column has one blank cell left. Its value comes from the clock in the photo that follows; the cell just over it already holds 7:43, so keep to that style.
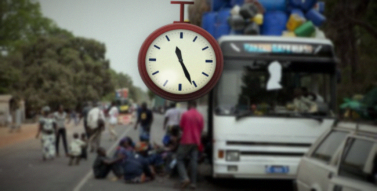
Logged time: 11:26
